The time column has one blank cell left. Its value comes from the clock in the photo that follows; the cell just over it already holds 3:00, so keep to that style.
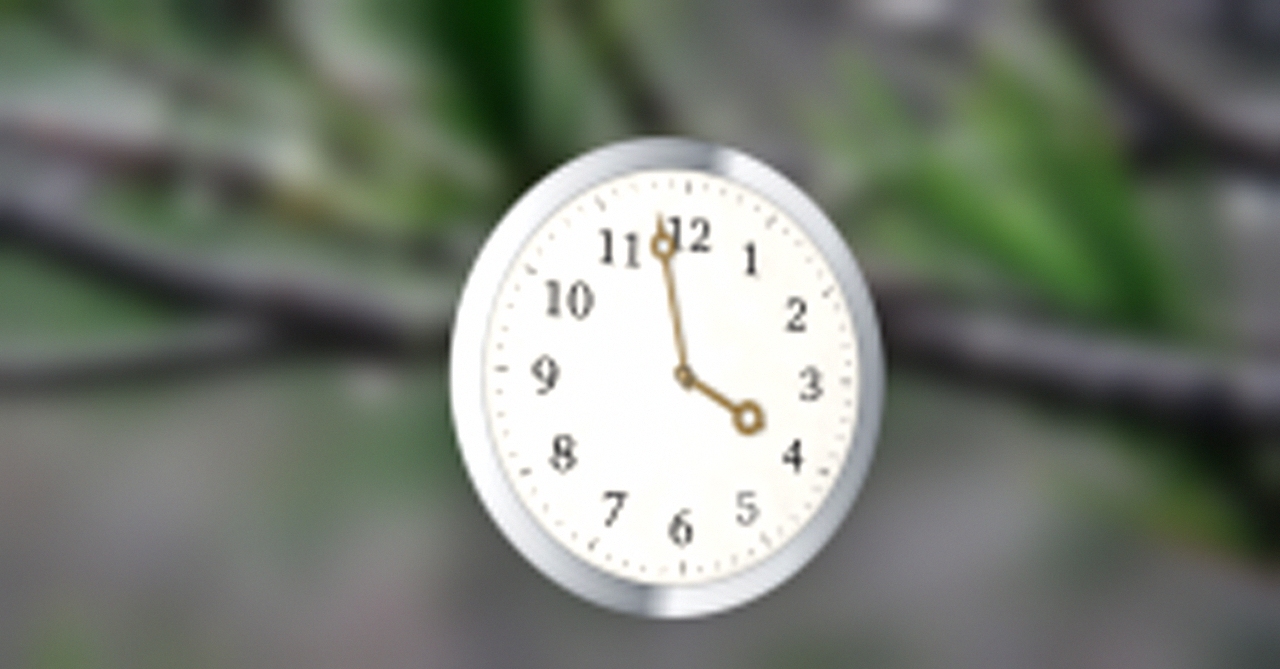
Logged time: 3:58
